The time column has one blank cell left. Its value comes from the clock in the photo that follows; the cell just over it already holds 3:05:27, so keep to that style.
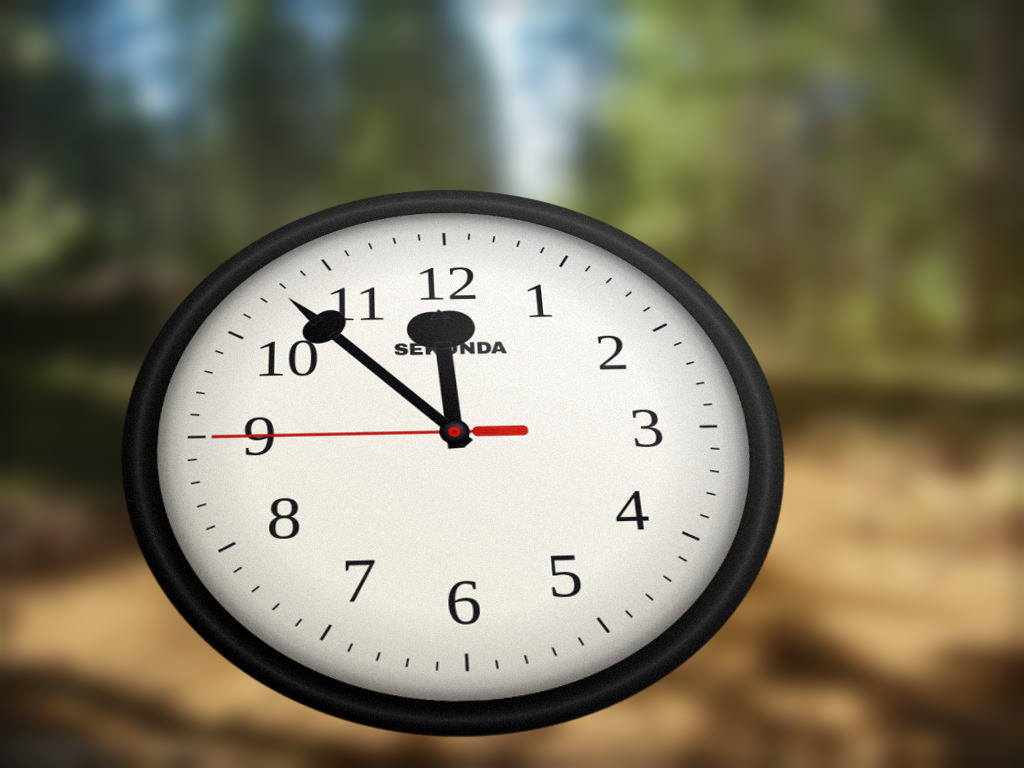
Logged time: 11:52:45
